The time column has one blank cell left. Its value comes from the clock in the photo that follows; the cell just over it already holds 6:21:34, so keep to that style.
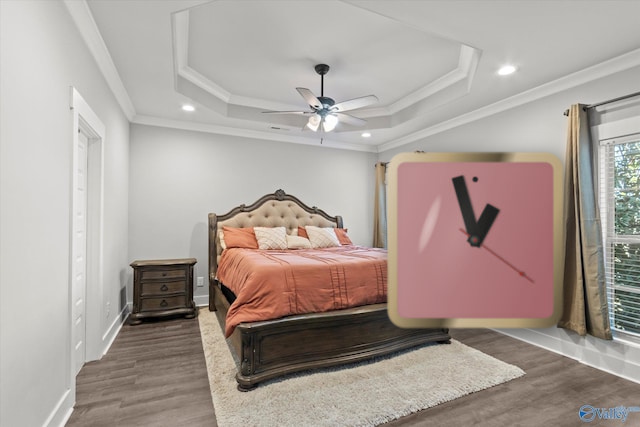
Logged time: 12:57:21
